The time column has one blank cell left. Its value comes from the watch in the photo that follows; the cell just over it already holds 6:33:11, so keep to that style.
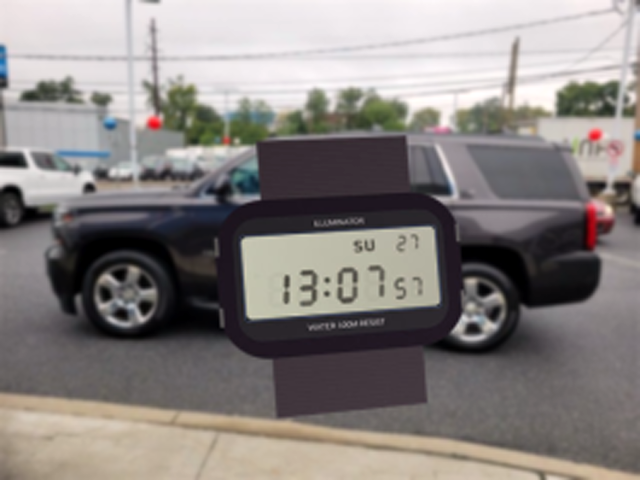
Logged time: 13:07:57
